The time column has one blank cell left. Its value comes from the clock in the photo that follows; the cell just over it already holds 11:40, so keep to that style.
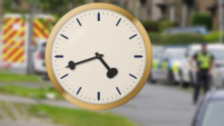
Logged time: 4:42
